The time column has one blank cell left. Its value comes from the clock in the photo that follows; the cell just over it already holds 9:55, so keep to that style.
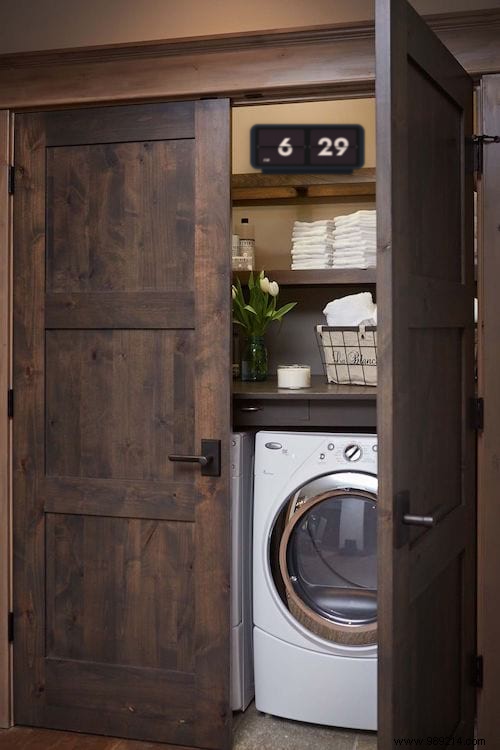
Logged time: 6:29
